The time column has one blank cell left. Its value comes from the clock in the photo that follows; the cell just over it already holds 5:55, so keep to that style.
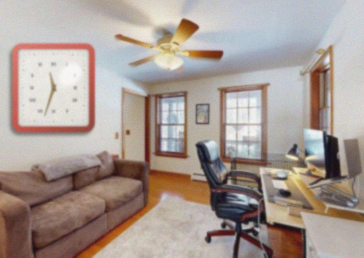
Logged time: 11:33
